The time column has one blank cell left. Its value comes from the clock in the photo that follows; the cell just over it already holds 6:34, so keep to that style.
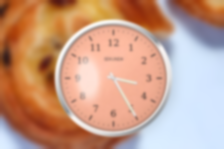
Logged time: 3:25
